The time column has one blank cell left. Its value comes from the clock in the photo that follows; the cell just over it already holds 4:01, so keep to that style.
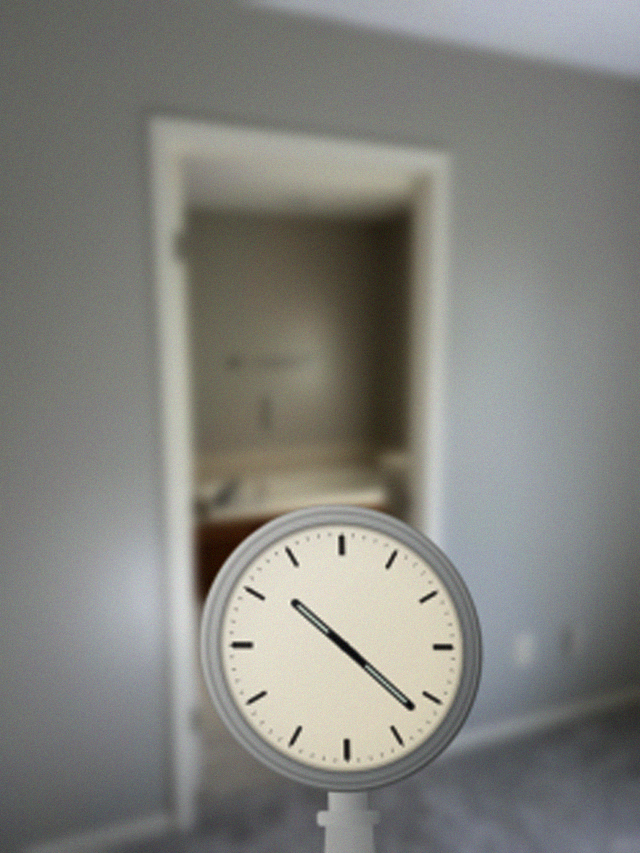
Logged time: 10:22
